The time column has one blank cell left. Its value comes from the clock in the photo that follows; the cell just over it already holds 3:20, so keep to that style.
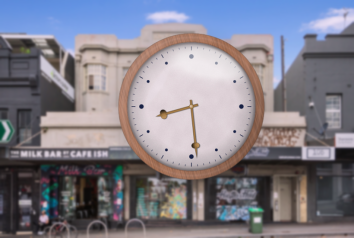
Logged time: 8:29
